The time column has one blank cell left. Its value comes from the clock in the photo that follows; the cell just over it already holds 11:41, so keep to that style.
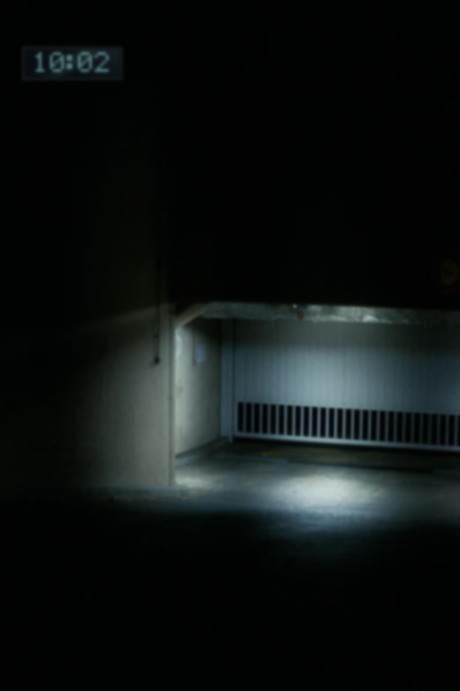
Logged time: 10:02
